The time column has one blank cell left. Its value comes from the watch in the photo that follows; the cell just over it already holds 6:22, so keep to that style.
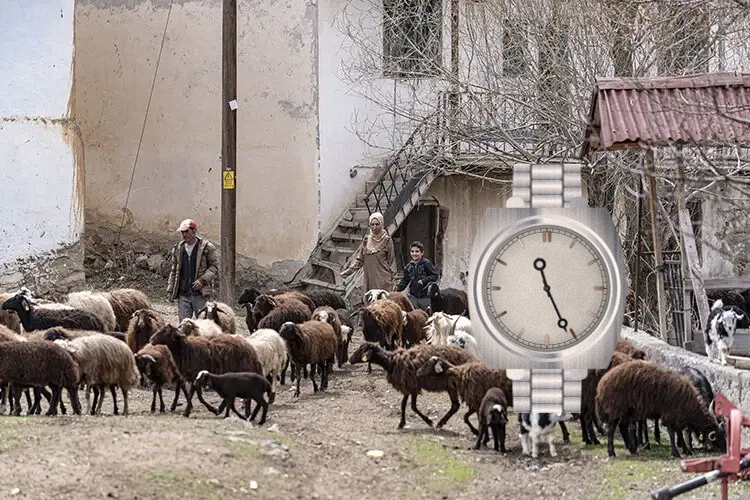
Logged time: 11:26
